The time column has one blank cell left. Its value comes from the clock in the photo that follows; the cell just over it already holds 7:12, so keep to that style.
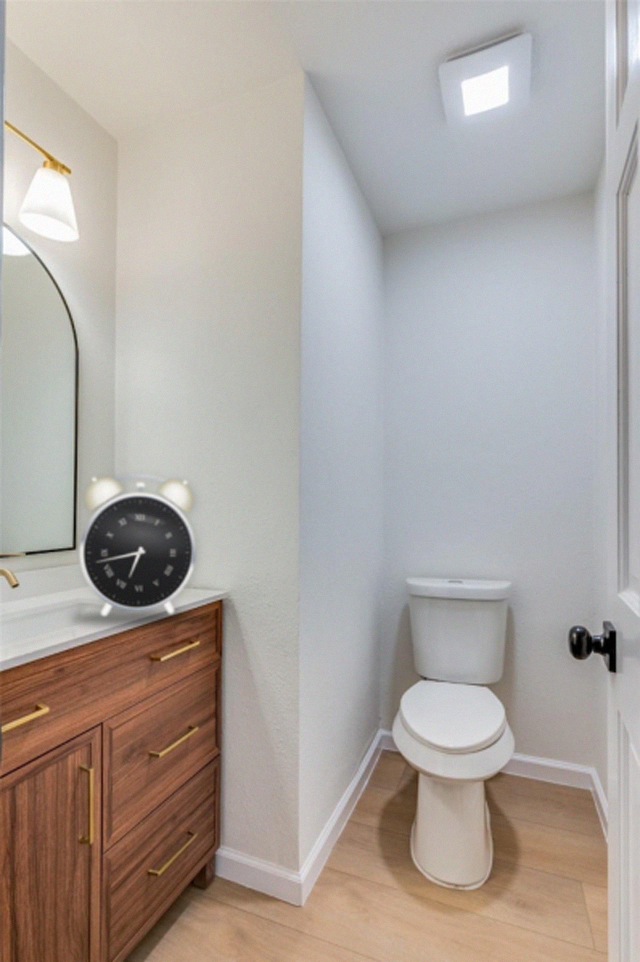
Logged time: 6:43
